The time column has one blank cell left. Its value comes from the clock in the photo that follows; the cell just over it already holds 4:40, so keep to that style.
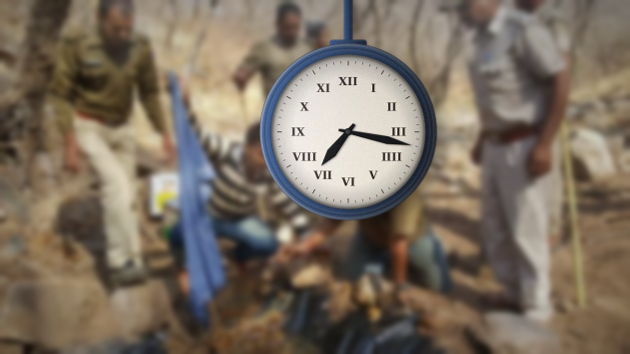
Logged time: 7:17
